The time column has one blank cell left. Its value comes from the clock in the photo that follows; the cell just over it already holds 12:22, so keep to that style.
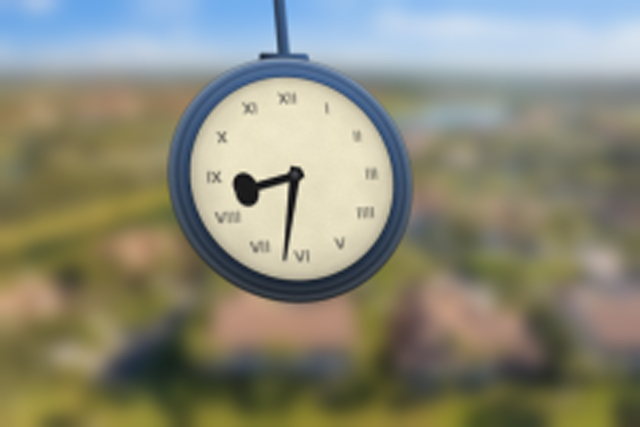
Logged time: 8:32
